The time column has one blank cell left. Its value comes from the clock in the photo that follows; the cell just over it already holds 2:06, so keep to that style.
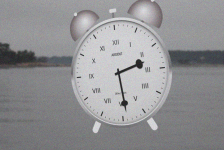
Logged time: 2:29
